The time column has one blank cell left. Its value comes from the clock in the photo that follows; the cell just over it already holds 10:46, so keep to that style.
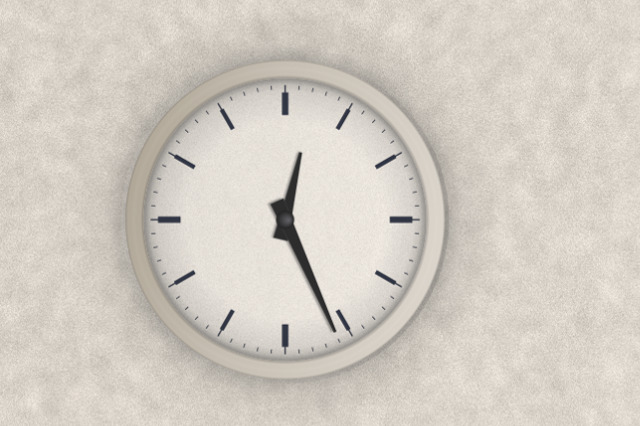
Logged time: 12:26
